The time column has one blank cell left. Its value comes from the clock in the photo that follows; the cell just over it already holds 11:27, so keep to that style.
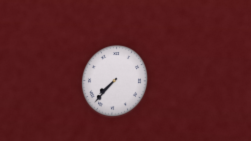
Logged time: 7:37
